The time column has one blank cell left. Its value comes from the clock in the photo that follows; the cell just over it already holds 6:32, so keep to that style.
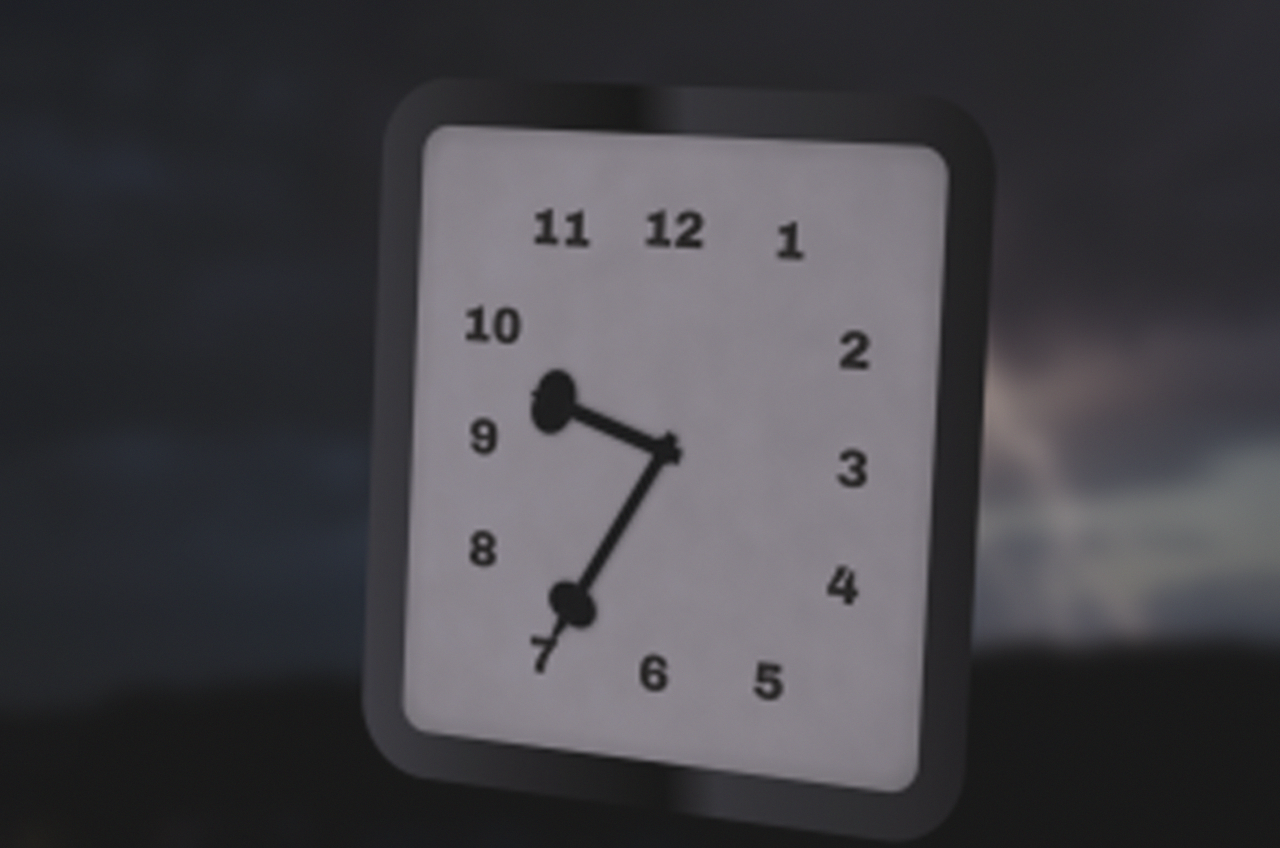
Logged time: 9:35
